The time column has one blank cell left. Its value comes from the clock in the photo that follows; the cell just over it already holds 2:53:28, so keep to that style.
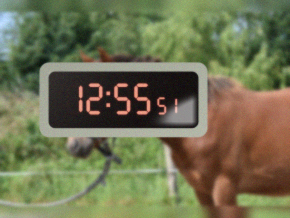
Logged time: 12:55:51
